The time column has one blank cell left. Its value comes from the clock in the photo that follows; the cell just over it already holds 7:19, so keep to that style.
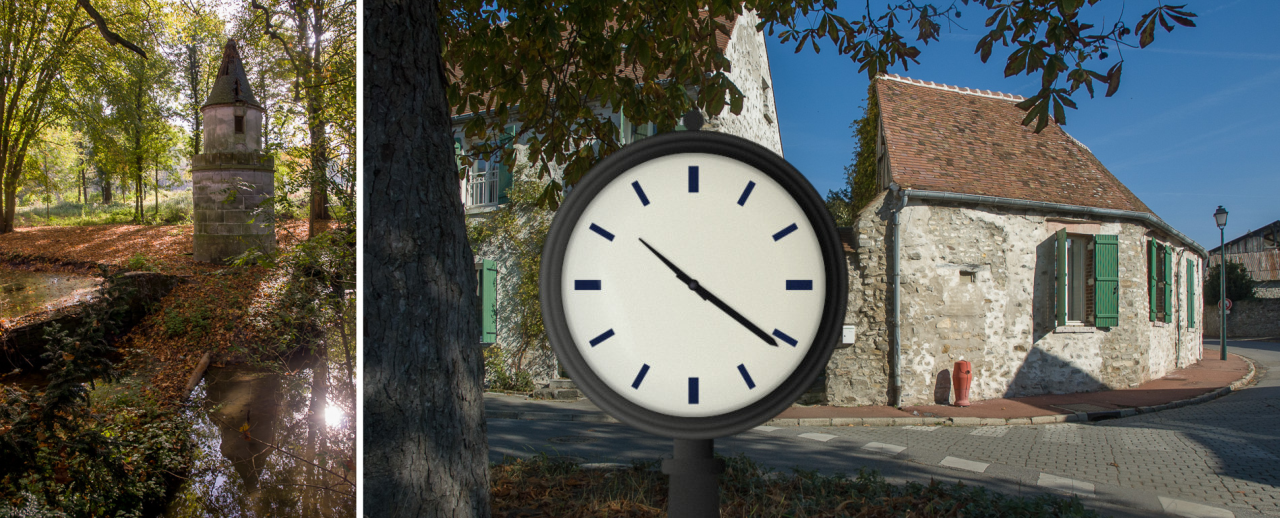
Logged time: 10:21
